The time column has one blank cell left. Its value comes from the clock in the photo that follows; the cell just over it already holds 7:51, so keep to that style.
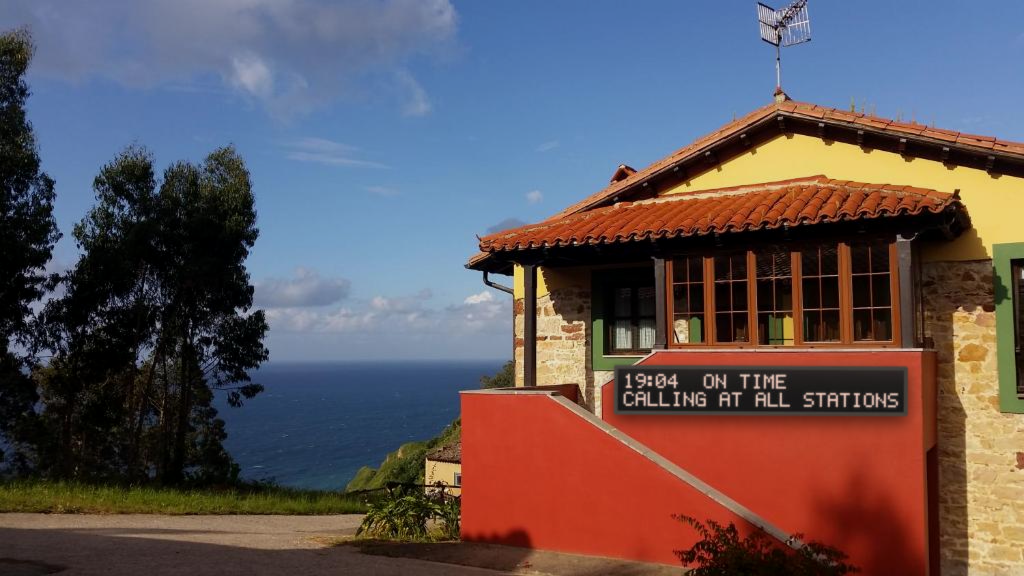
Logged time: 19:04
